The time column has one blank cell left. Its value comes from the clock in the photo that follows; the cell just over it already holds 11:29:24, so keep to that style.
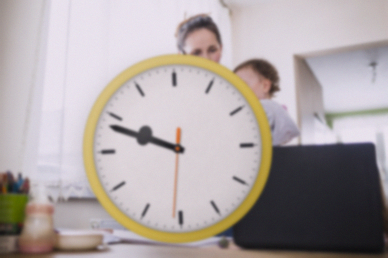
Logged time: 9:48:31
